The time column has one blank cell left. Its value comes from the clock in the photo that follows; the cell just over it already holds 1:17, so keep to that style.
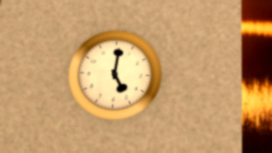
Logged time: 5:01
